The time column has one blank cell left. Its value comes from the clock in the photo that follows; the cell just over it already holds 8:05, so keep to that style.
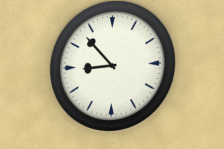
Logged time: 8:53
